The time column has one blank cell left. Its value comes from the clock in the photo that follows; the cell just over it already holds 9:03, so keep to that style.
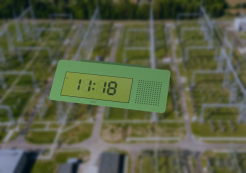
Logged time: 11:18
